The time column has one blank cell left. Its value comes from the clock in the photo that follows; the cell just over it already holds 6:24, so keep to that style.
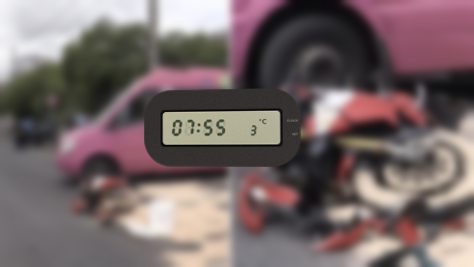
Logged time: 7:55
